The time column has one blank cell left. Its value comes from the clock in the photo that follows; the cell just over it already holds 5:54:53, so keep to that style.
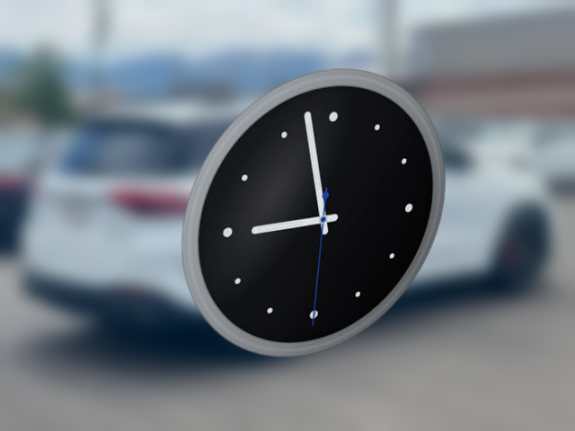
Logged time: 8:57:30
